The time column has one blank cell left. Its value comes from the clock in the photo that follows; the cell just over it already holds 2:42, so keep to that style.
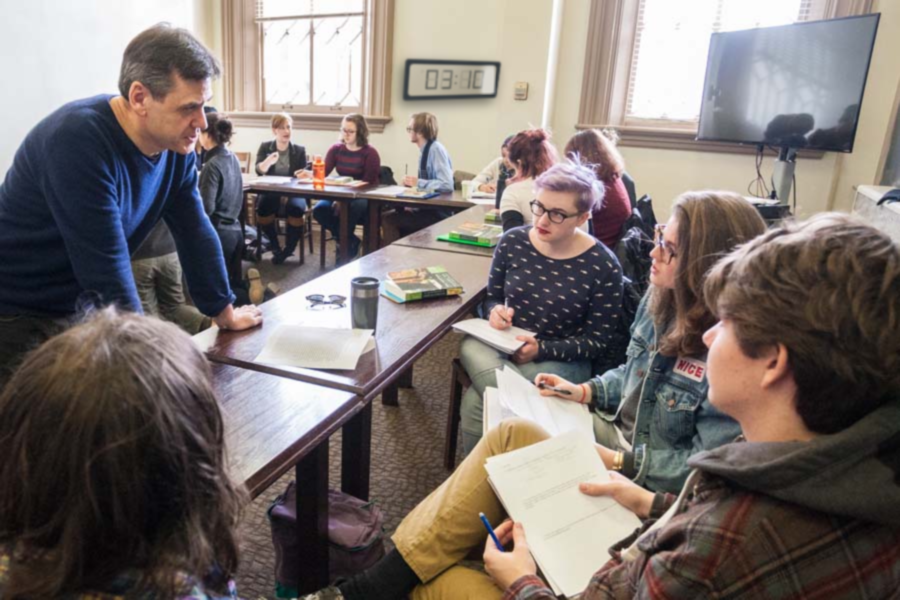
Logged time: 3:10
